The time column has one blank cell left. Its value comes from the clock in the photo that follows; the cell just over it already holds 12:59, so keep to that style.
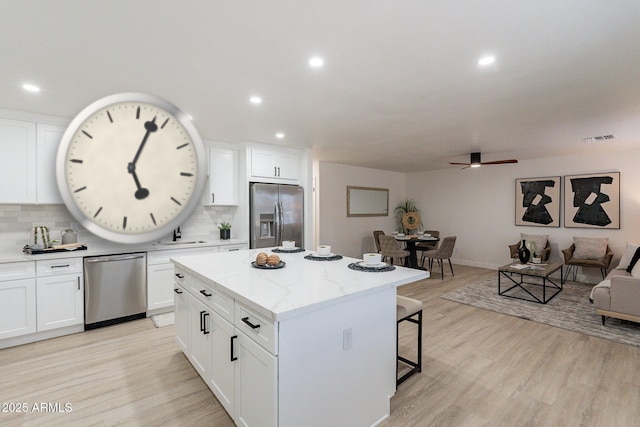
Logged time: 5:03
